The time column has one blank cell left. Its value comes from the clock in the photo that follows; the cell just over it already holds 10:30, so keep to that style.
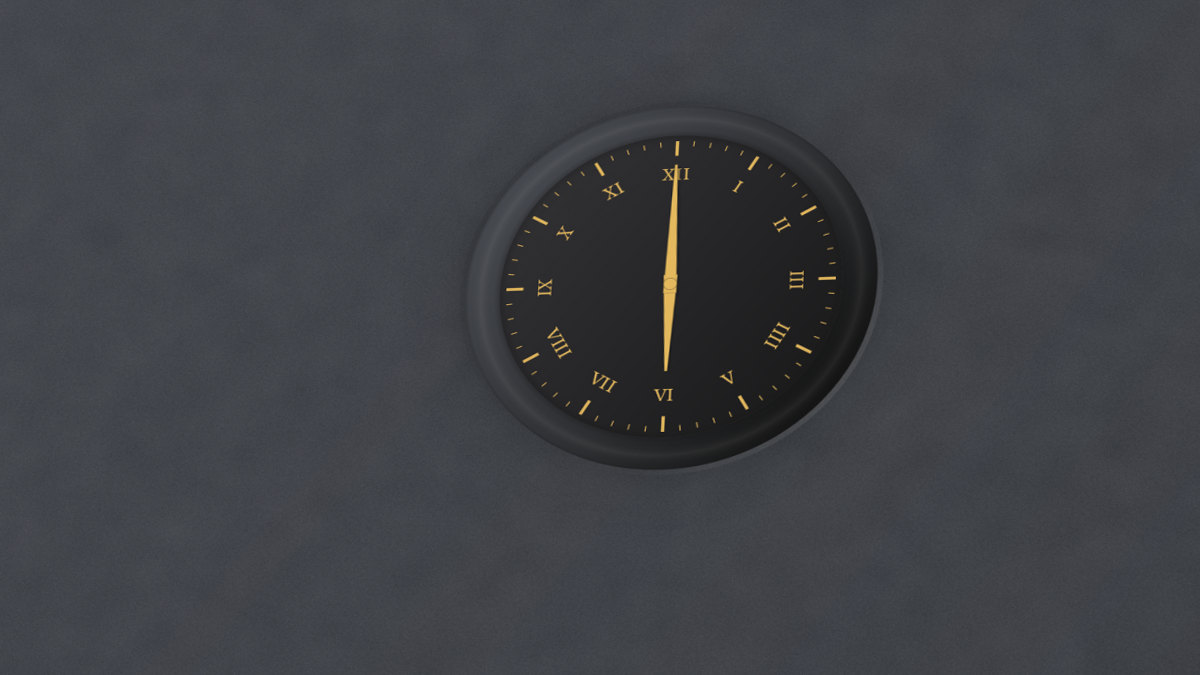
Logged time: 6:00
